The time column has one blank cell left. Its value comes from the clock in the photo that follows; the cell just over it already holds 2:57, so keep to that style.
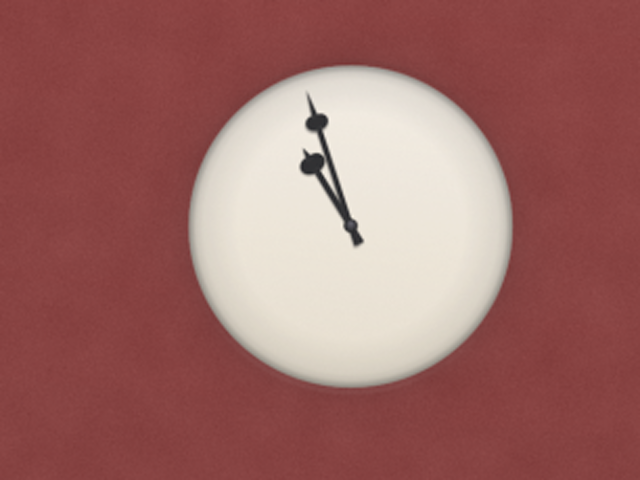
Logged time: 10:57
